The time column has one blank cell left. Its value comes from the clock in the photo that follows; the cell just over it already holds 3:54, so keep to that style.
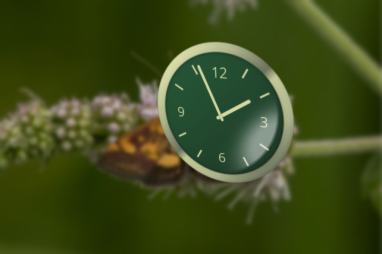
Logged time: 1:56
